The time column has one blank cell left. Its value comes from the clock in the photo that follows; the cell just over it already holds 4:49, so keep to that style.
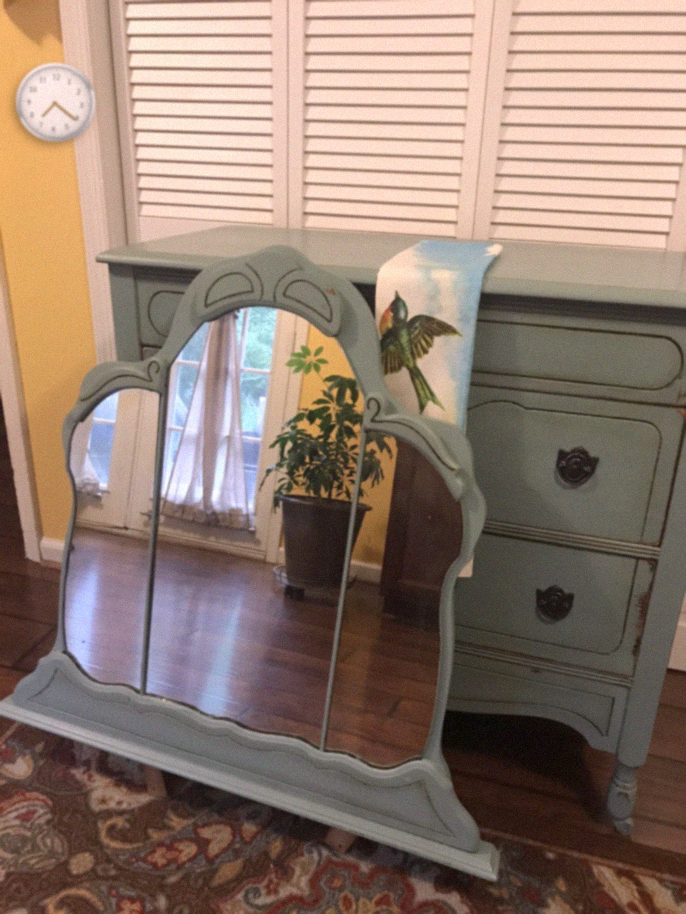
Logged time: 7:21
